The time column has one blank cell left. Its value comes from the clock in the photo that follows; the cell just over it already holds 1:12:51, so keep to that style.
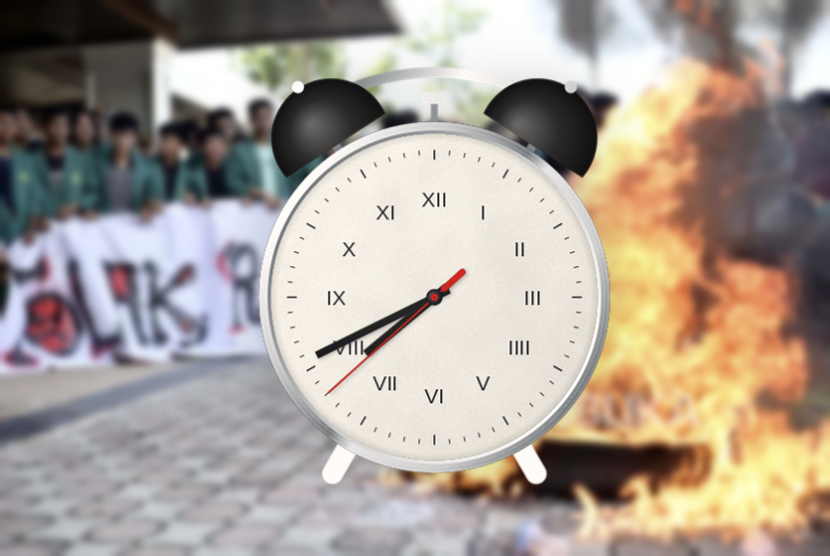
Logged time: 7:40:38
